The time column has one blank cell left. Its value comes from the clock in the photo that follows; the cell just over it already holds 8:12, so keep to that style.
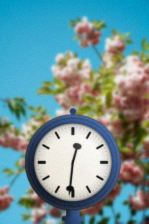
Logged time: 12:31
